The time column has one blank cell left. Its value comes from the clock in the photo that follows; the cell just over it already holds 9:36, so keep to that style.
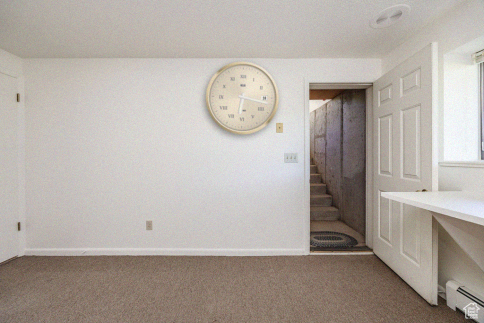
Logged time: 6:17
